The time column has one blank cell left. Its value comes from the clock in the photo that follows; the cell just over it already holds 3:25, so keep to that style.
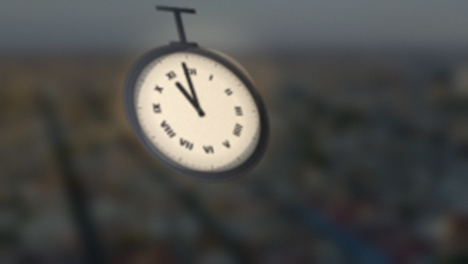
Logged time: 10:59
